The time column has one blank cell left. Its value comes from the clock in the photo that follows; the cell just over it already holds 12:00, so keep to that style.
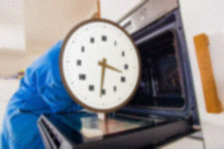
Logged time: 3:31
